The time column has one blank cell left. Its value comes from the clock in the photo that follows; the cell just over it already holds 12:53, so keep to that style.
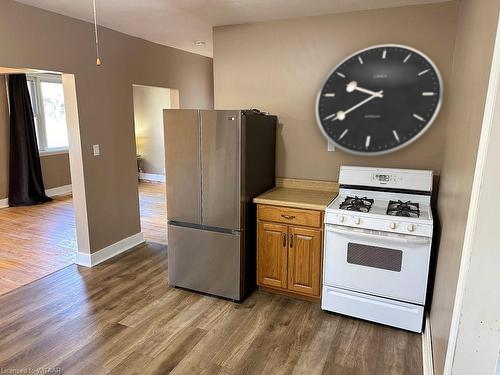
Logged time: 9:39
